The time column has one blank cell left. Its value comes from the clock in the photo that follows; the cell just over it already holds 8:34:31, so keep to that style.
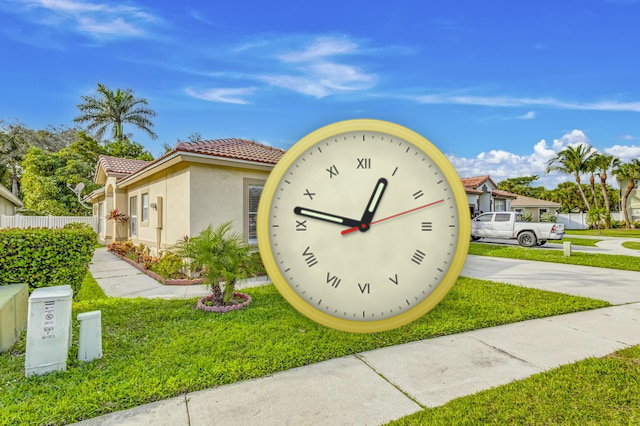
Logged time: 12:47:12
